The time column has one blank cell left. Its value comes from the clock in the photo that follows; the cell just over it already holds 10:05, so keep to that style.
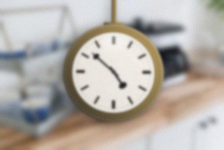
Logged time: 4:52
